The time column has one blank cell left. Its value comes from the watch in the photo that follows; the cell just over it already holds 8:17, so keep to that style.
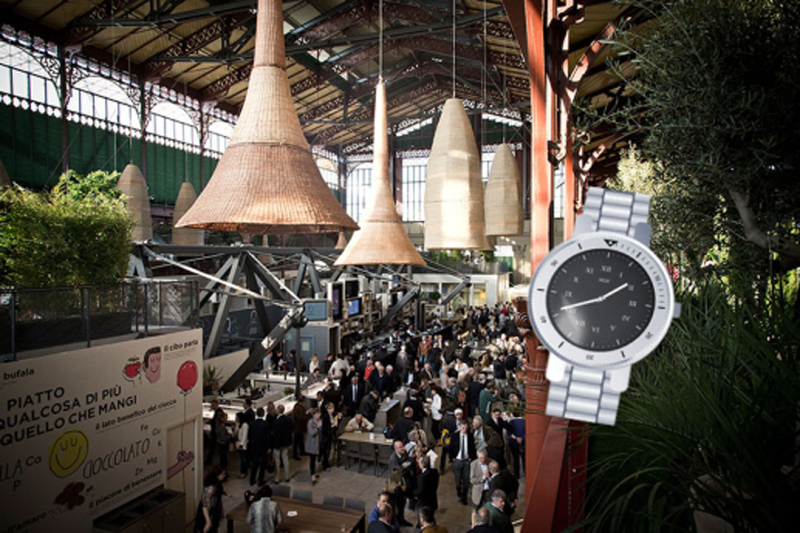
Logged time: 1:41
